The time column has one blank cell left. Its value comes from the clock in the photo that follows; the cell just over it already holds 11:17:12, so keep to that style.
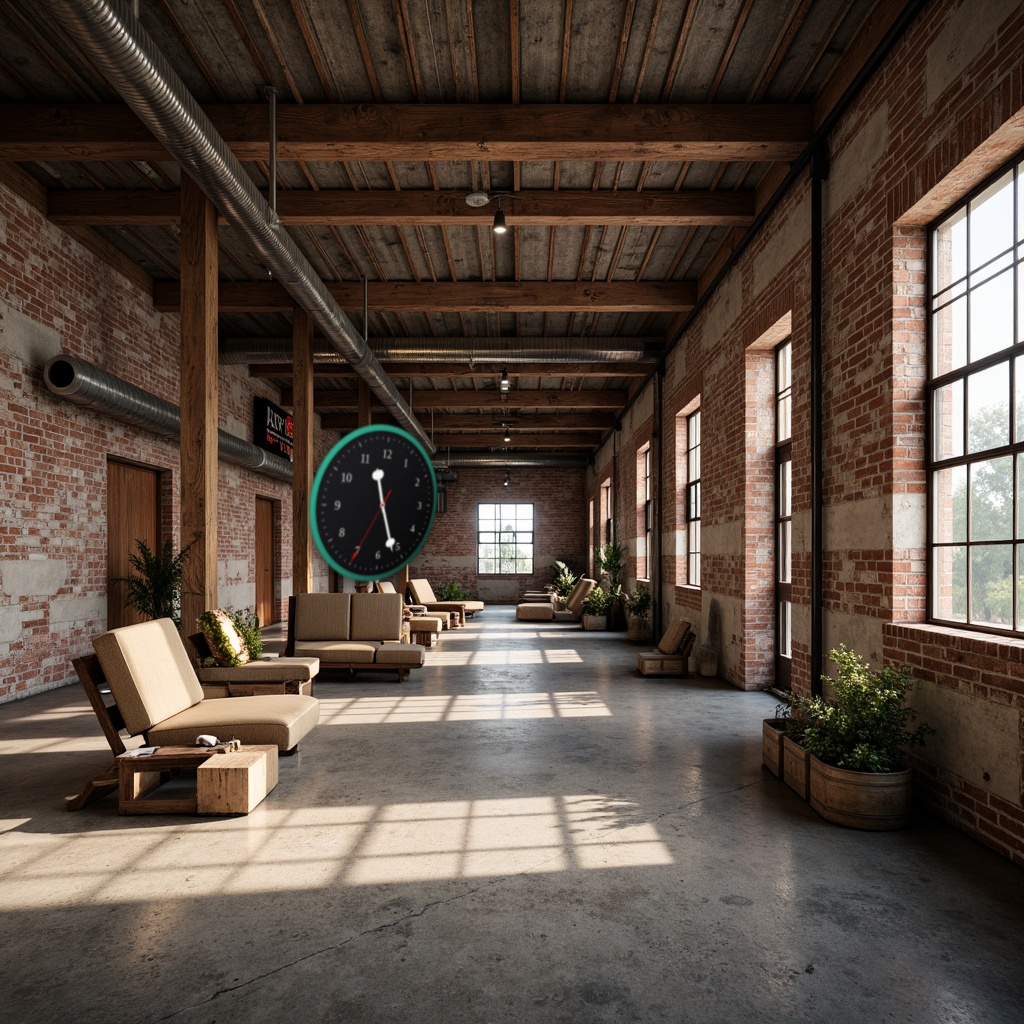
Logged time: 11:26:35
